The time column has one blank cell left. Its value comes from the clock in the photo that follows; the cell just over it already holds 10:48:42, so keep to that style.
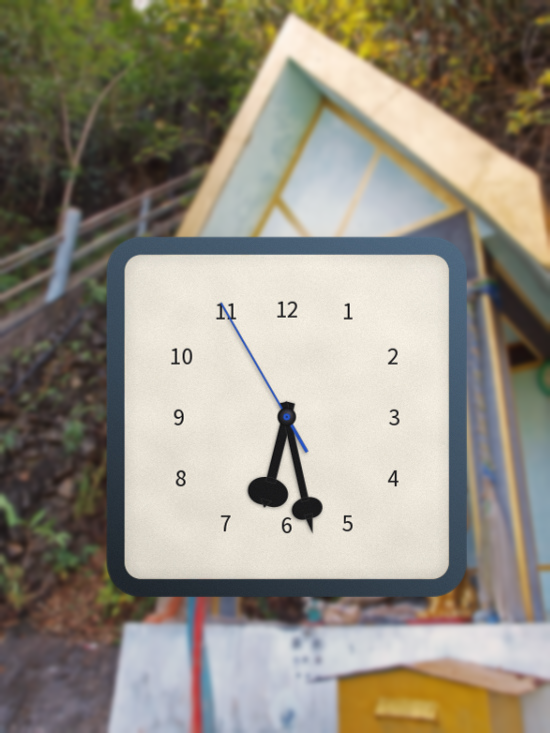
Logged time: 6:27:55
